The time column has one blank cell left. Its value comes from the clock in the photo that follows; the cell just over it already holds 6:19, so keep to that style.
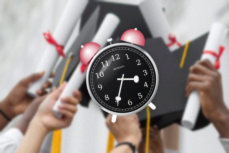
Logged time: 3:35
